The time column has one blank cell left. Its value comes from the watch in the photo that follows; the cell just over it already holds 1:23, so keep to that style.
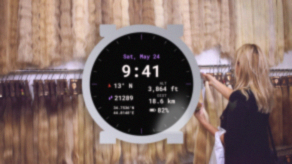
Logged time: 9:41
